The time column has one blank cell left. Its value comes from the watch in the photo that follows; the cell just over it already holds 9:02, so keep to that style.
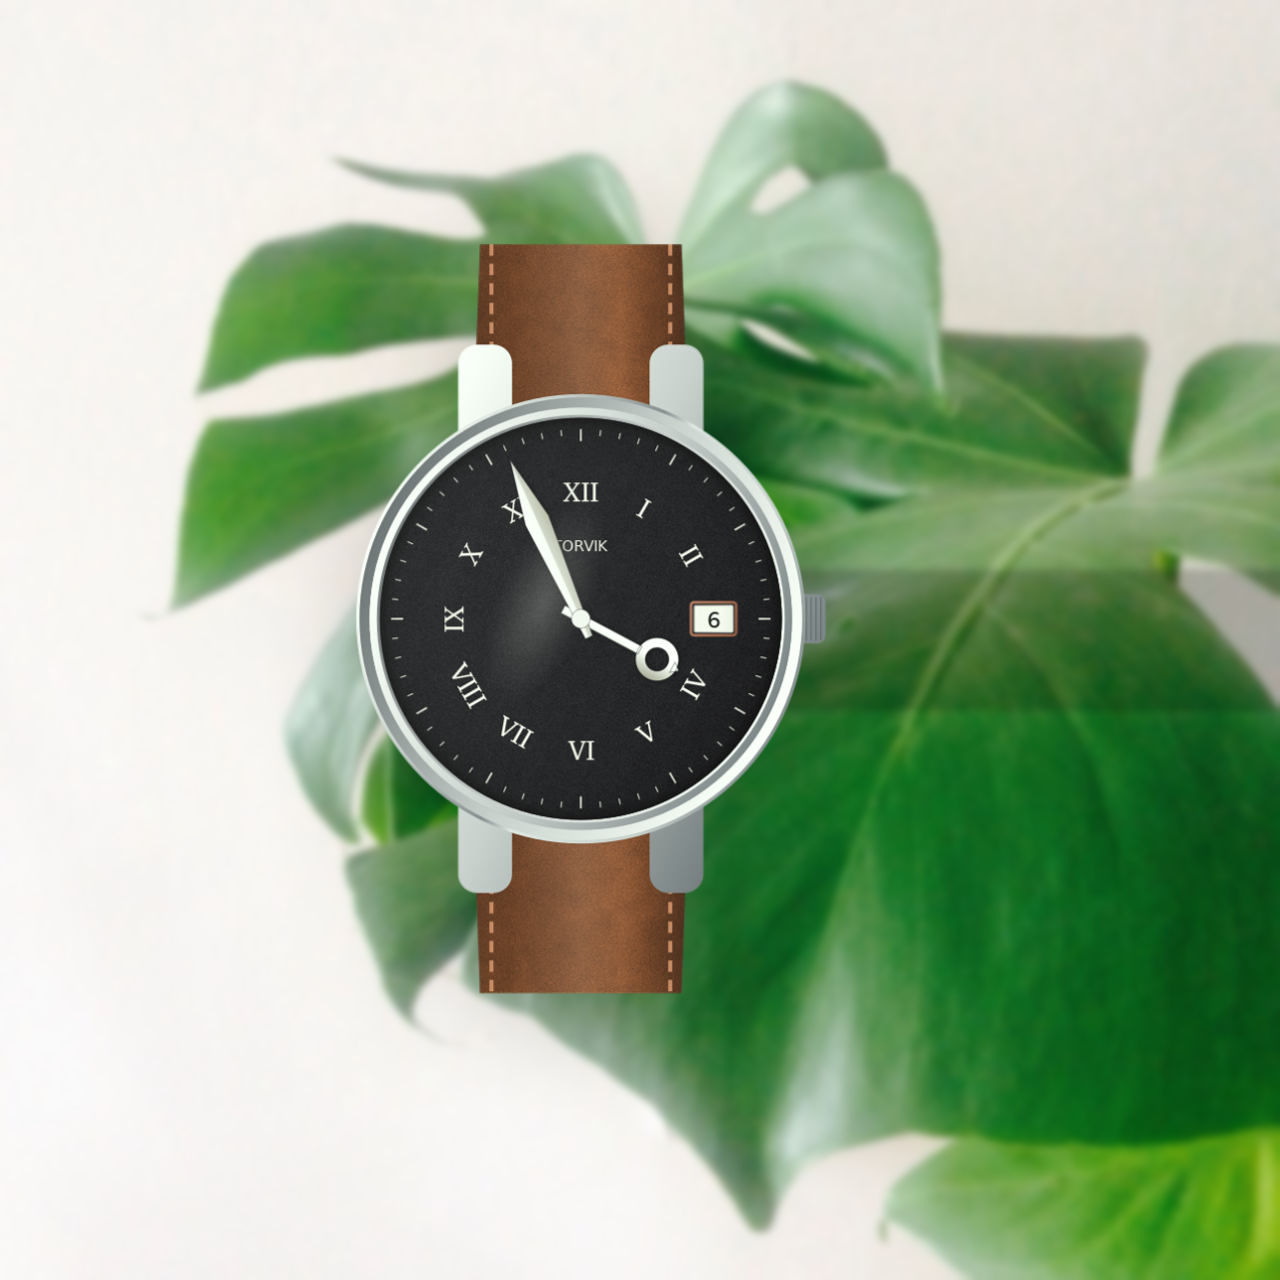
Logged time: 3:56
